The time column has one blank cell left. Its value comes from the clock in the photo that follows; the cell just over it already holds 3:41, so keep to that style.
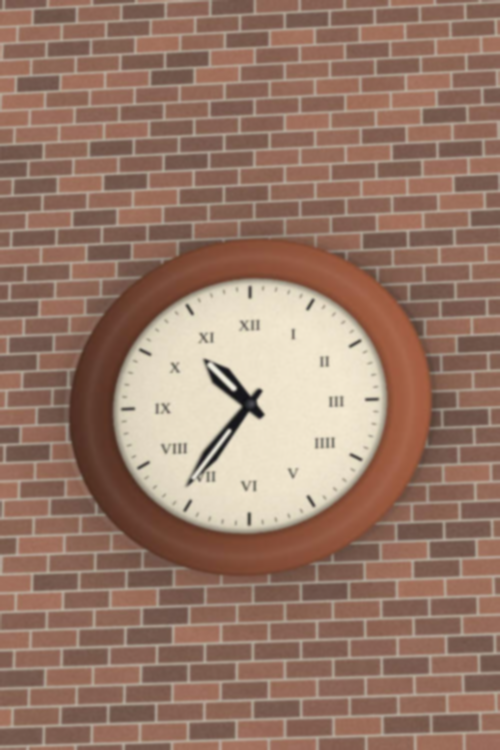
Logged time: 10:36
